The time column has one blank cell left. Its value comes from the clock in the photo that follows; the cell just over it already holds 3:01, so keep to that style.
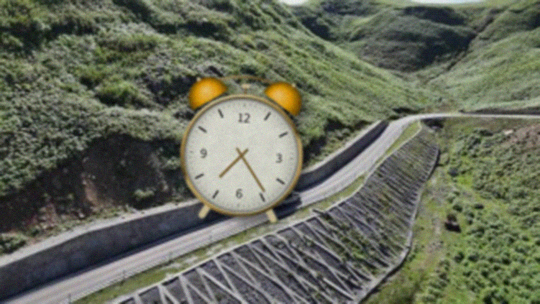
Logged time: 7:24
